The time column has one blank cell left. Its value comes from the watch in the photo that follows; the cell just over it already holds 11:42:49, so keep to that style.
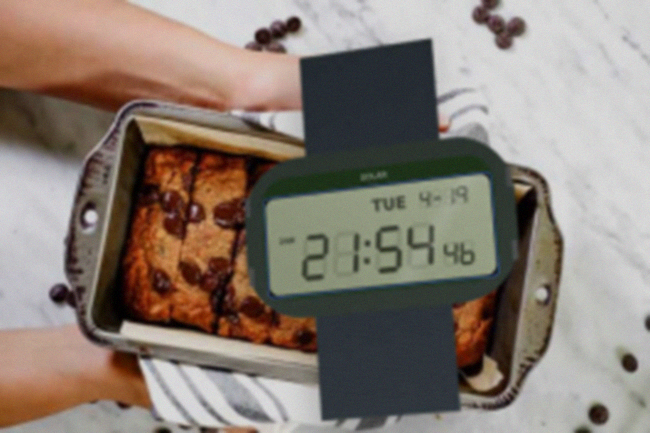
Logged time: 21:54:46
